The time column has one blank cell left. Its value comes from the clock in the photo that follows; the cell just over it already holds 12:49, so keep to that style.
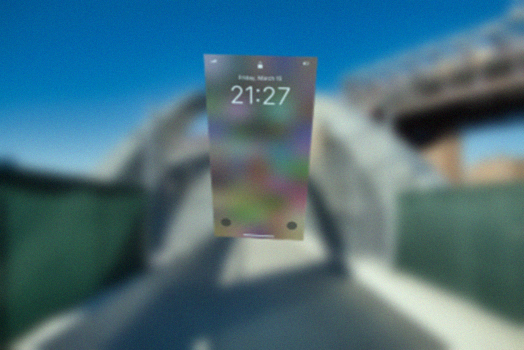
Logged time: 21:27
